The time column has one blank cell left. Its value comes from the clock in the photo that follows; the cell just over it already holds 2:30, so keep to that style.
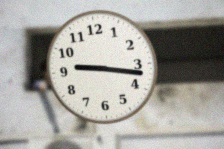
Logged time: 9:17
